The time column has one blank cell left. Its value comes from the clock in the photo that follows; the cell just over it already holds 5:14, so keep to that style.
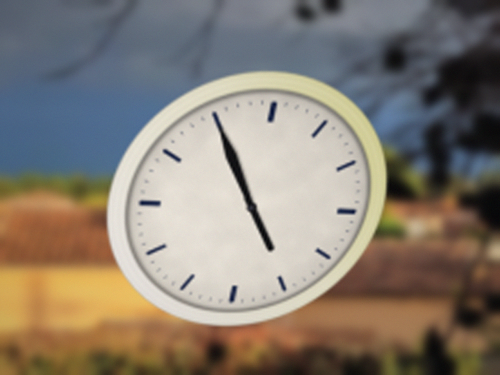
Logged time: 4:55
